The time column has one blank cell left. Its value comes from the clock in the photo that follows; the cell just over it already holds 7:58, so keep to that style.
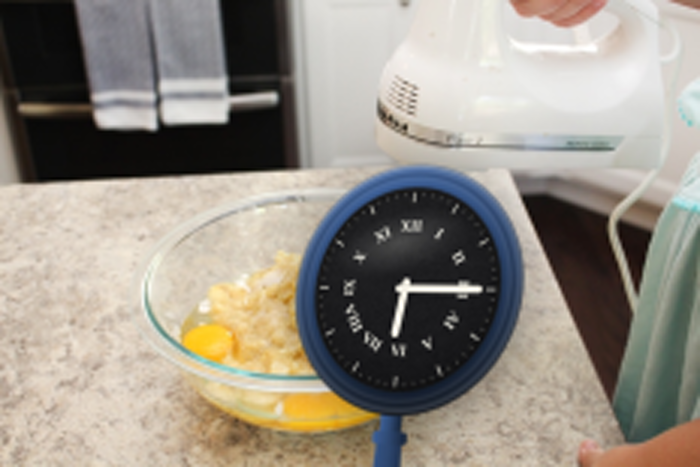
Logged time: 6:15
